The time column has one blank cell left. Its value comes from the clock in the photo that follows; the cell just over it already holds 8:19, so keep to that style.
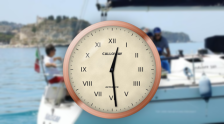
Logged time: 12:29
